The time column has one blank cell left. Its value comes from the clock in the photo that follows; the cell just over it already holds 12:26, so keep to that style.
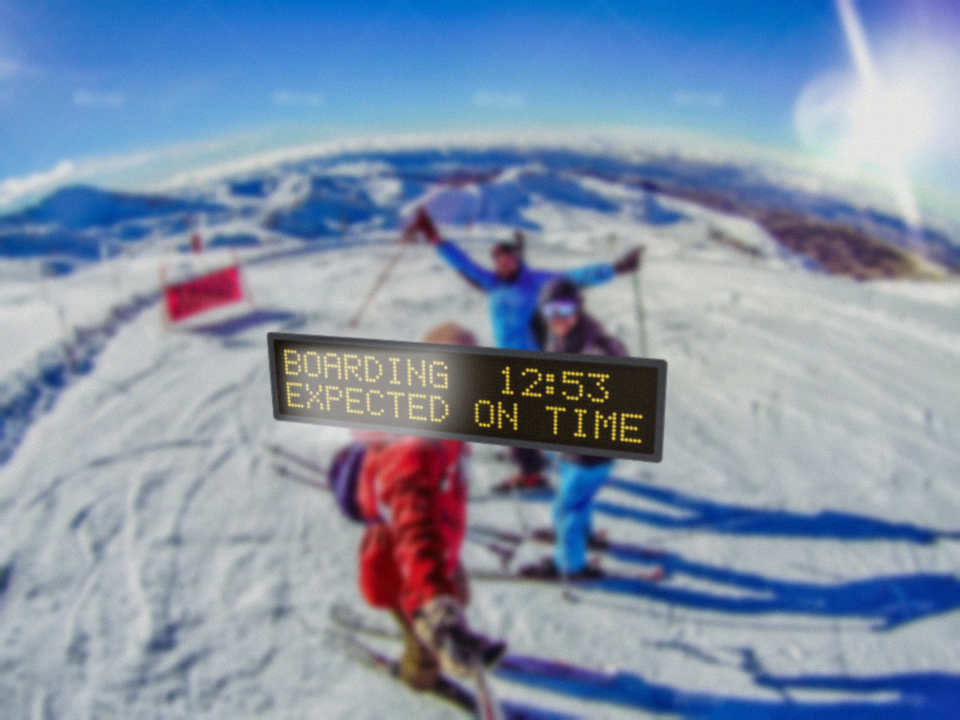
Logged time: 12:53
